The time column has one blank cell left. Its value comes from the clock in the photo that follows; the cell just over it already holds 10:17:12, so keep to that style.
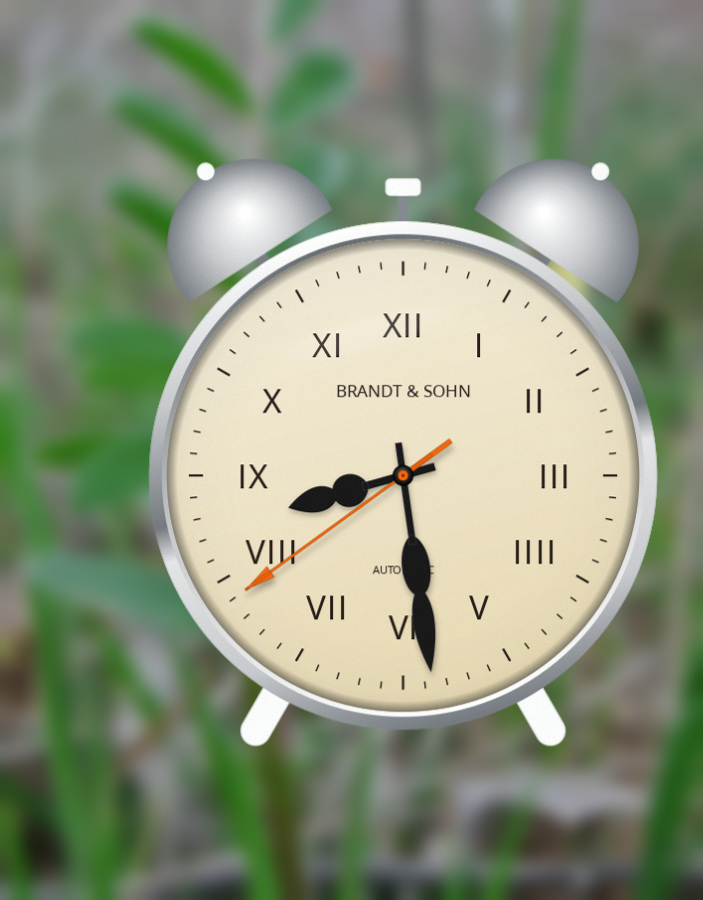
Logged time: 8:28:39
